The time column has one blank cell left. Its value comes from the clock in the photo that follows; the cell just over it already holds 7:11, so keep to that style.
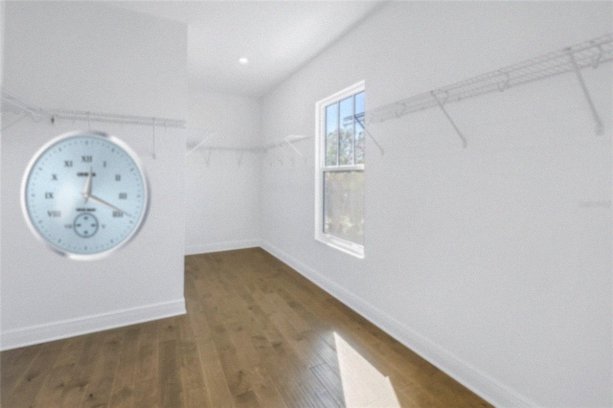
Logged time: 12:19
